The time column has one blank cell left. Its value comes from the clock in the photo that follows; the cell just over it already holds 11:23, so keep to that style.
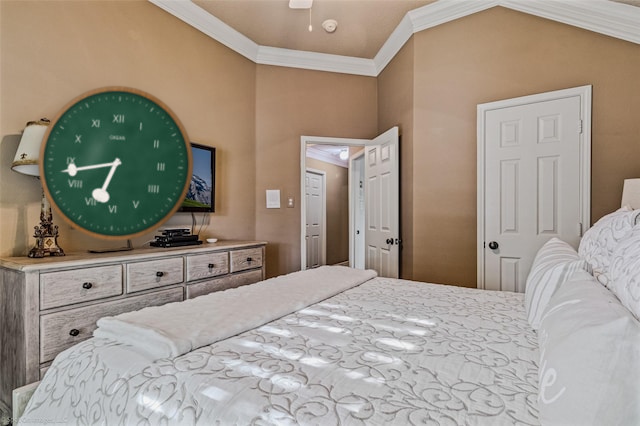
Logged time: 6:43
